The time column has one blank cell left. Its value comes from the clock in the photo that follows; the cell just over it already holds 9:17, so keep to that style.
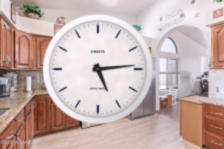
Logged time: 5:14
